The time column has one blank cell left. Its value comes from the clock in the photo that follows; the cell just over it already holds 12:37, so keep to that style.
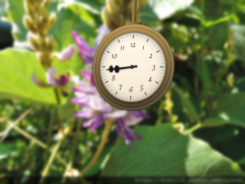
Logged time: 8:44
